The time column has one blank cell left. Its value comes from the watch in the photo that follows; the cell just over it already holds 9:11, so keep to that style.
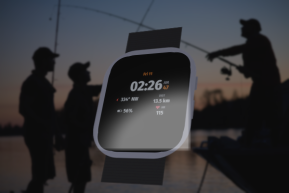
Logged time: 2:26
